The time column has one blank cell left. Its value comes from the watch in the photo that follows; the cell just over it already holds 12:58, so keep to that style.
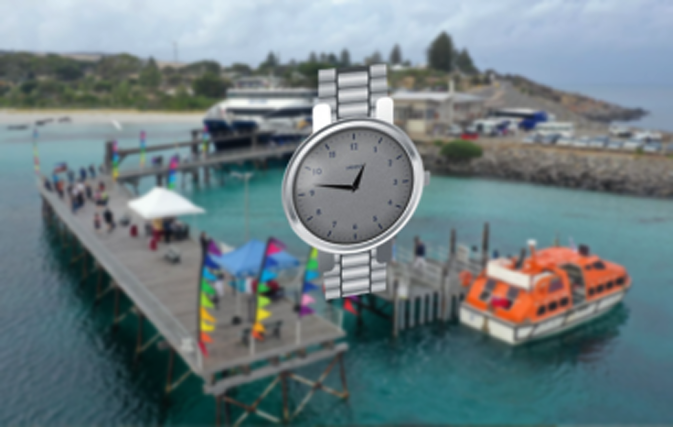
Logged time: 12:47
